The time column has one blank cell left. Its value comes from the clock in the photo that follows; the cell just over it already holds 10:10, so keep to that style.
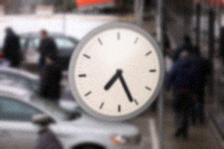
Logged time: 7:26
